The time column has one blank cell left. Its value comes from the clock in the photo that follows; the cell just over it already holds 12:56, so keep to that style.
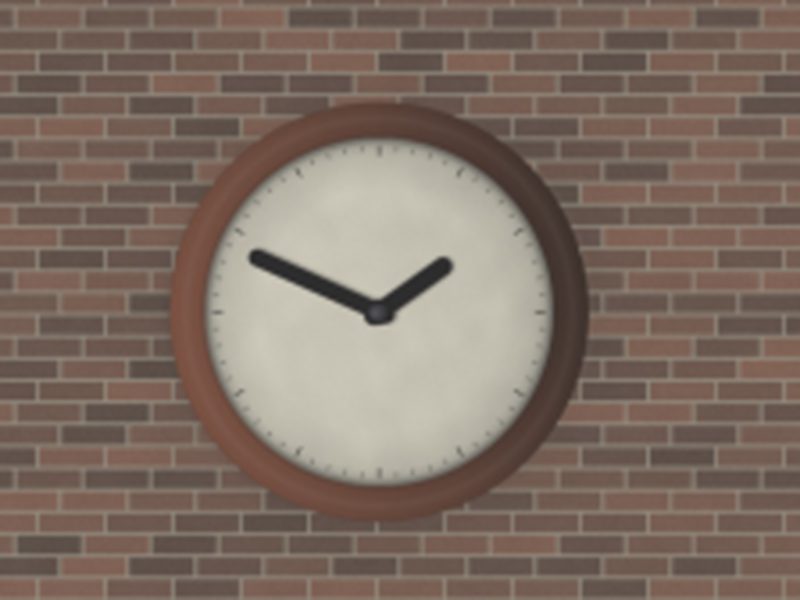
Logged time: 1:49
